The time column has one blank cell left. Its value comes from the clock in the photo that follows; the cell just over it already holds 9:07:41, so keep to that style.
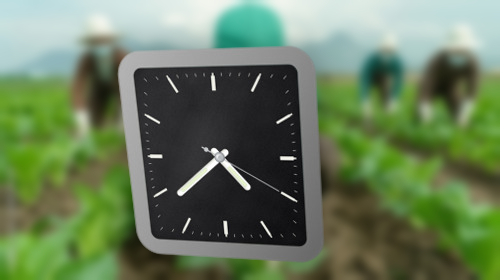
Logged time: 4:38:20
